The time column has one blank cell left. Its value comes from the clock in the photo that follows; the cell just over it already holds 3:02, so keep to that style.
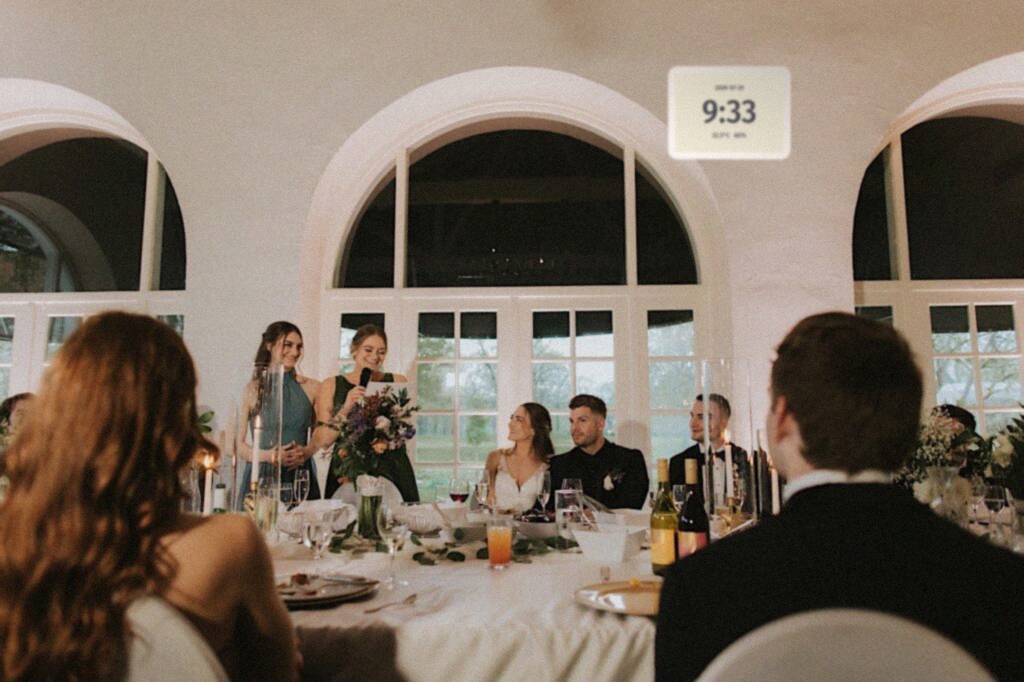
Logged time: 9:33
